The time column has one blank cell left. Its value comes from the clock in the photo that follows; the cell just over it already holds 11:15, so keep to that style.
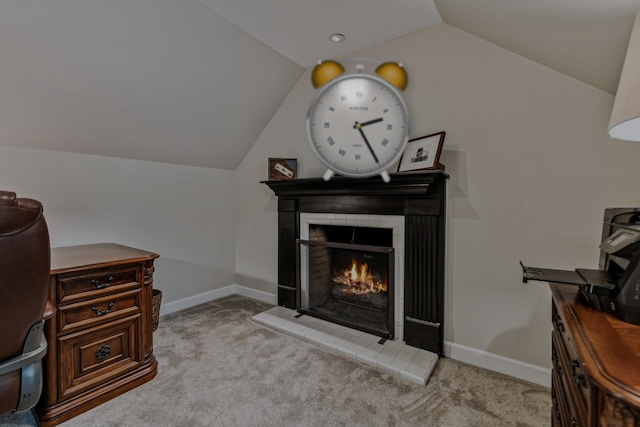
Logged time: 2:25
